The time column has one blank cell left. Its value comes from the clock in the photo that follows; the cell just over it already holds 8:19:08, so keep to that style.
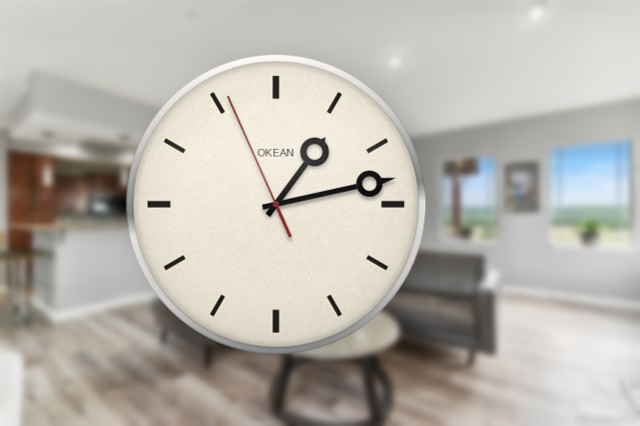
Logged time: 1:12:56
